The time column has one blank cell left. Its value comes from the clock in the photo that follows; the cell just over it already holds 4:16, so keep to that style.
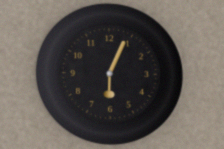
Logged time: 6:04
